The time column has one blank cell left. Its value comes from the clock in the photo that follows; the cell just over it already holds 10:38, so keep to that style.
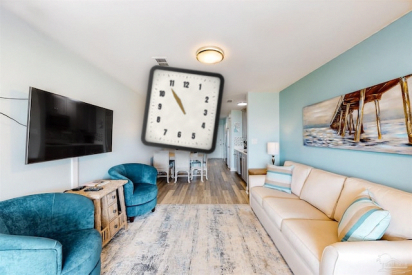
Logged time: 10:54
